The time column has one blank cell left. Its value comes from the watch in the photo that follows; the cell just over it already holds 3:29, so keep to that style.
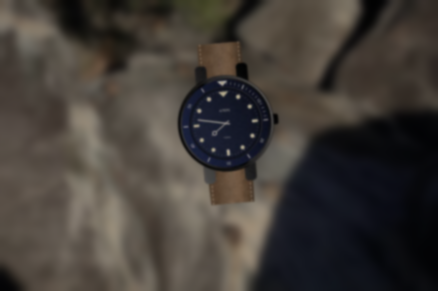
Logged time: 7:47
